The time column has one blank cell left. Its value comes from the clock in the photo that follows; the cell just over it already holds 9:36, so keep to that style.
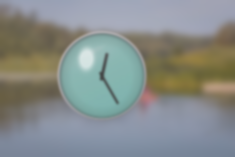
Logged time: 12:25
